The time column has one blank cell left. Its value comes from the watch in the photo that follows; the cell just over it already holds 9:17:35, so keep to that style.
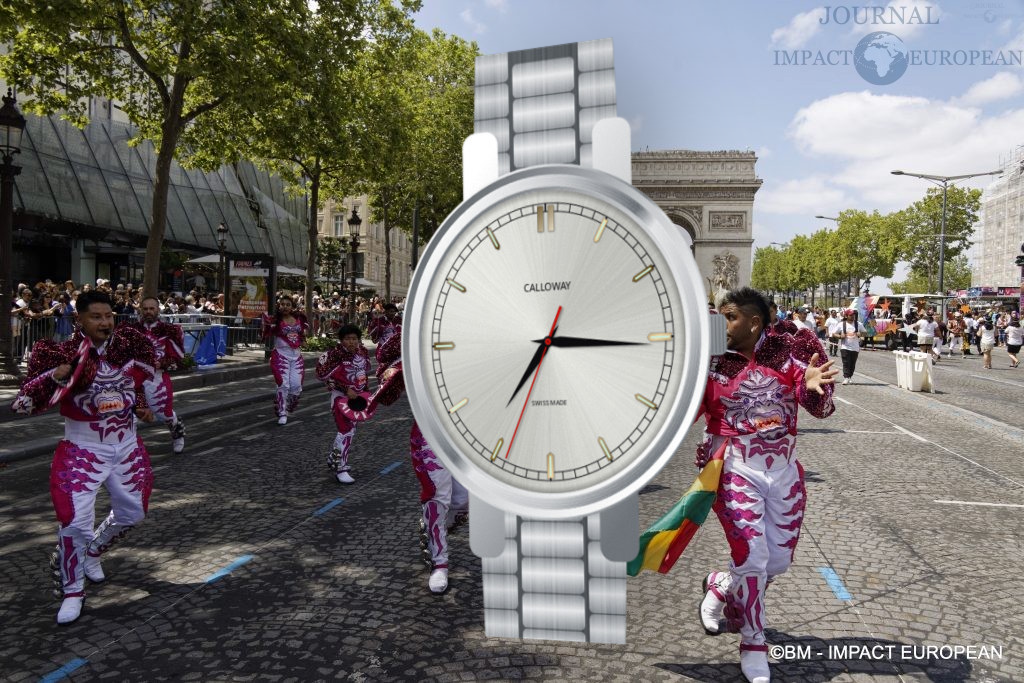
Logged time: 7:15:34
